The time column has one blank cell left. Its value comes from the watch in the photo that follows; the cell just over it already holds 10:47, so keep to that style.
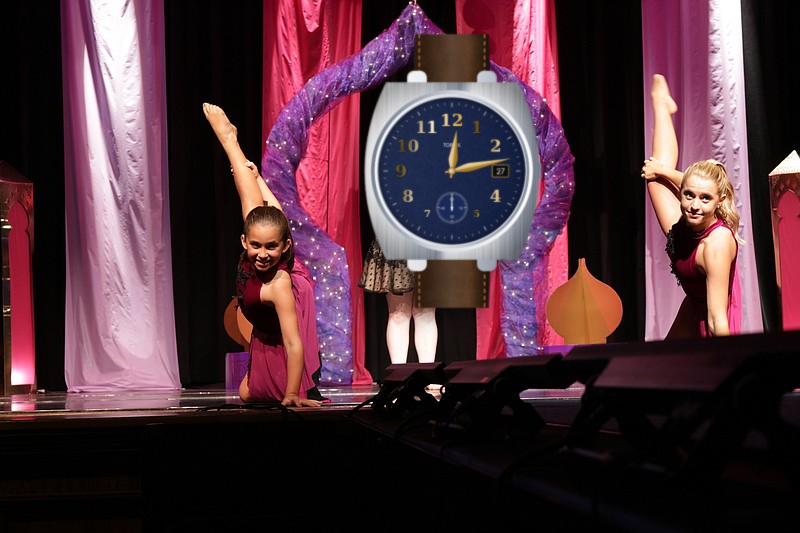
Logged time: 12:13
